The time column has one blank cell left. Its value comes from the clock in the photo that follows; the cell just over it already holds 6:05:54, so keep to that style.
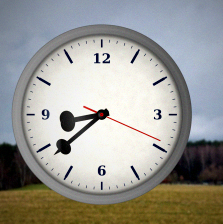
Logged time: 8:38:19
